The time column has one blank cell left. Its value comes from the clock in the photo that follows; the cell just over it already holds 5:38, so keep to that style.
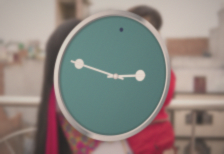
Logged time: 2:47
